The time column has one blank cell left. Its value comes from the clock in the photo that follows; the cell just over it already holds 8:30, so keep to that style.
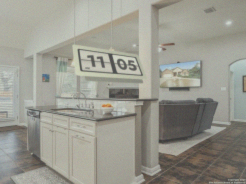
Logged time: 11:05
